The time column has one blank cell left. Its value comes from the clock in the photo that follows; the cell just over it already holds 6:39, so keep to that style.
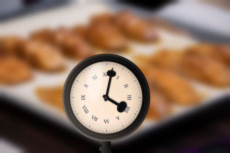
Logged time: 4:02
